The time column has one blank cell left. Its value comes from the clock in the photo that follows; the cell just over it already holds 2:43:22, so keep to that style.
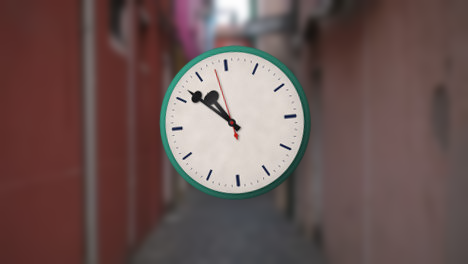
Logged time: 10:51:58
